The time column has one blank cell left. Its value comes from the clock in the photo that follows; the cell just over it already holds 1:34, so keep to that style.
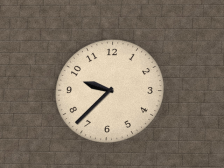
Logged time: 9:37
